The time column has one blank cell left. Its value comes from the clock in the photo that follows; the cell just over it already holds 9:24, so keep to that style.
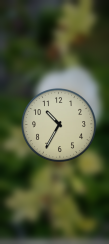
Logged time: 10:35
